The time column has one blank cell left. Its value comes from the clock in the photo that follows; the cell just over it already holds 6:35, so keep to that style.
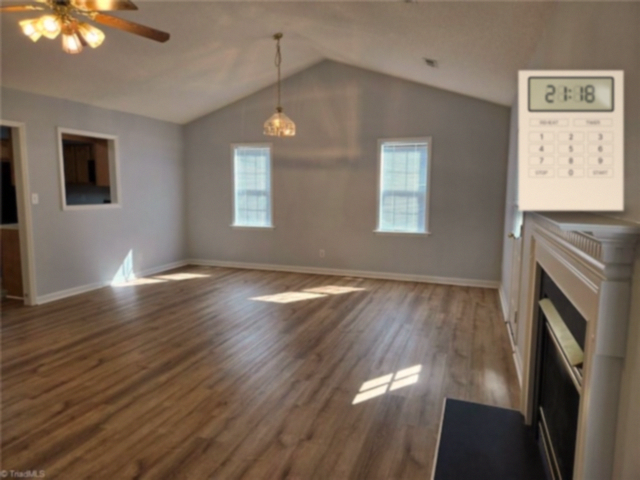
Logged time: 21:18
